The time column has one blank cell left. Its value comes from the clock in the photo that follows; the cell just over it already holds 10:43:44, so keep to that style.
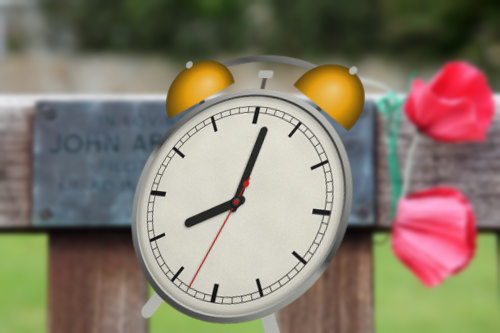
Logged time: 8:01:33
